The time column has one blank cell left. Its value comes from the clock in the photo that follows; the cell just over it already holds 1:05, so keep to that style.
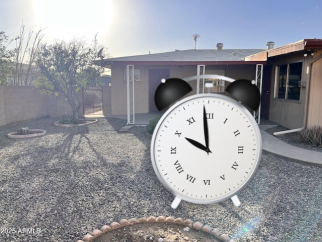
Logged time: 9:59
